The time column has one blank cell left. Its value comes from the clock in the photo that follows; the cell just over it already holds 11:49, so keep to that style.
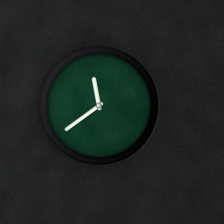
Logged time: 11:39
